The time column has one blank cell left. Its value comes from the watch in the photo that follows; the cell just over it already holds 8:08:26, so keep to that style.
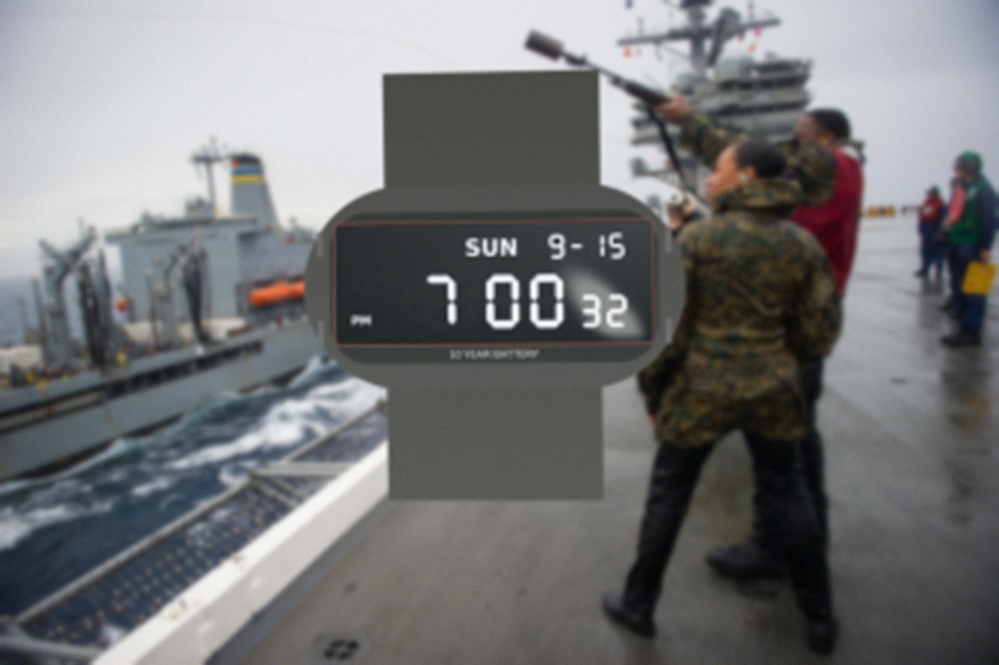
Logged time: 7:00:32
